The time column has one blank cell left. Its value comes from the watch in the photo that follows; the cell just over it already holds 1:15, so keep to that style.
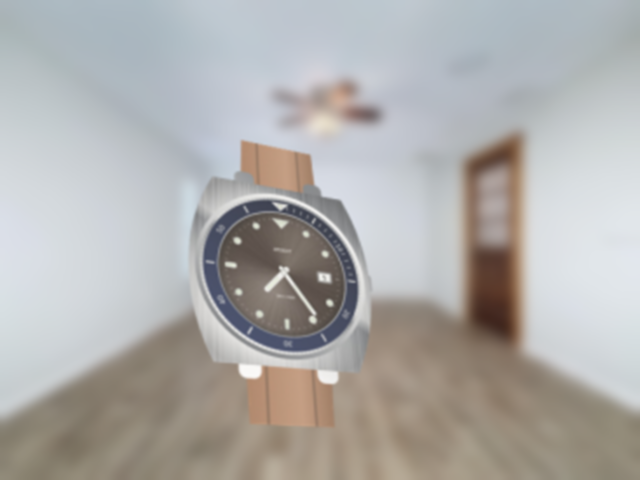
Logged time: 7:24
